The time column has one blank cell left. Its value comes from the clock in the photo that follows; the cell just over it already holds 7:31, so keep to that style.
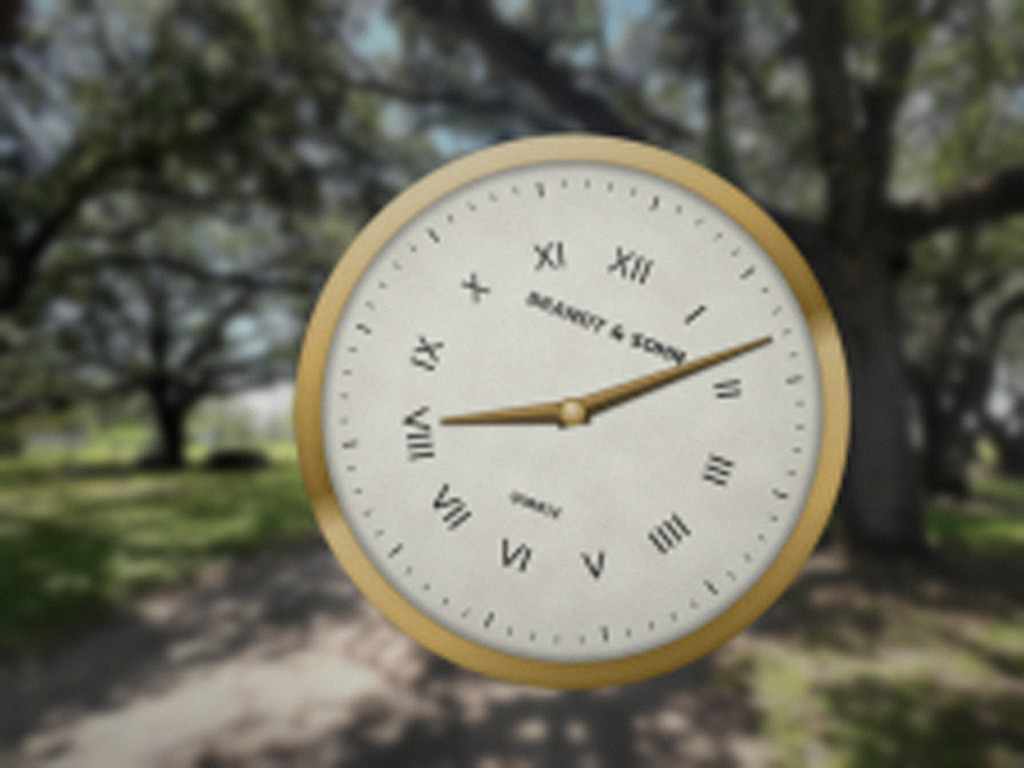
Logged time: 8:08
